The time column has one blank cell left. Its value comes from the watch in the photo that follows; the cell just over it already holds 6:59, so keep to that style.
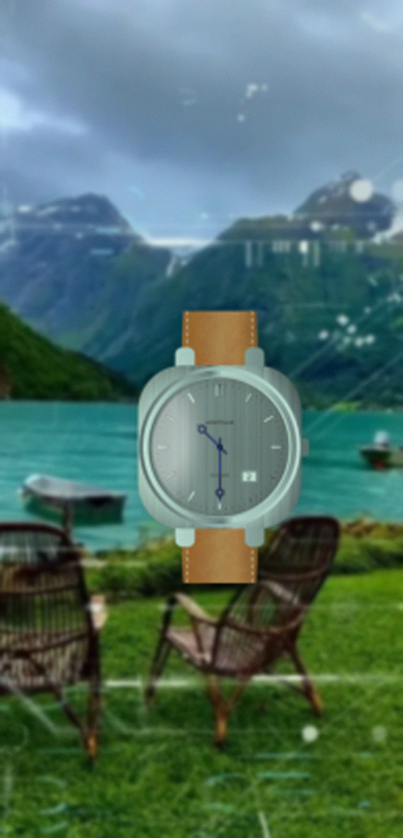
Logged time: 10:30
